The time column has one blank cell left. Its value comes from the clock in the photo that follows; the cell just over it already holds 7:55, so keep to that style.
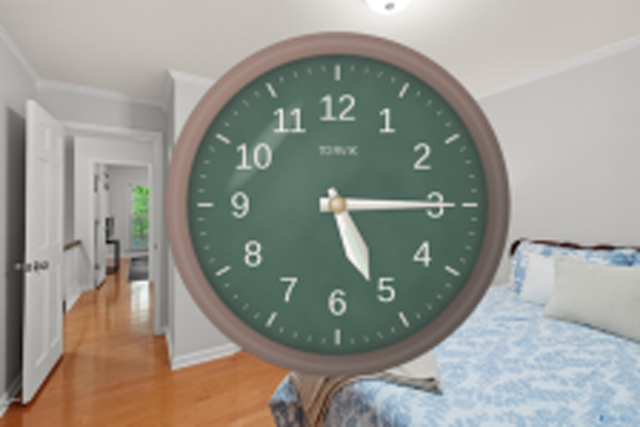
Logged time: 5:15
